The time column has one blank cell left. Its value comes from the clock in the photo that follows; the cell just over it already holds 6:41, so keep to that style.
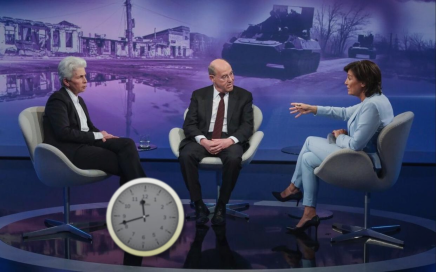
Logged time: 11:42
